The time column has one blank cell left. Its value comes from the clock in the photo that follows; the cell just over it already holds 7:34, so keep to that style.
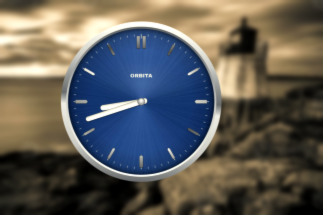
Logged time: 8:42
